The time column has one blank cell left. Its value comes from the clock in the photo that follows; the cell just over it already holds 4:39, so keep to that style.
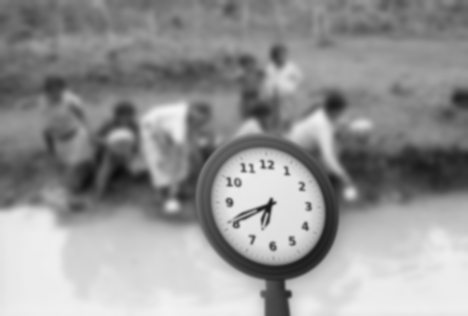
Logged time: 6:41
